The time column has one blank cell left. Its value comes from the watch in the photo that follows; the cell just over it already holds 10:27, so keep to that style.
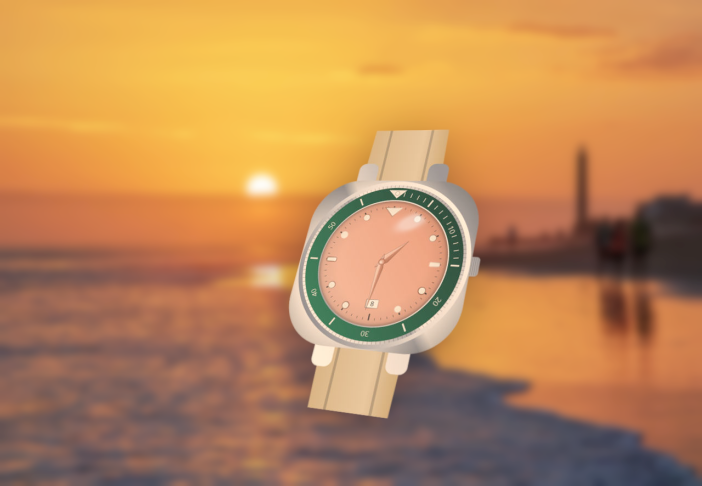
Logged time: 1:31
